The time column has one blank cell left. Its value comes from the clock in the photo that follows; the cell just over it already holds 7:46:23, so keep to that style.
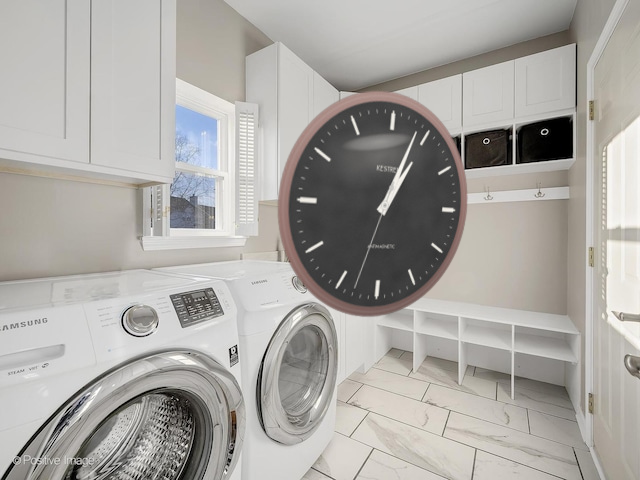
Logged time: 1:03:33
